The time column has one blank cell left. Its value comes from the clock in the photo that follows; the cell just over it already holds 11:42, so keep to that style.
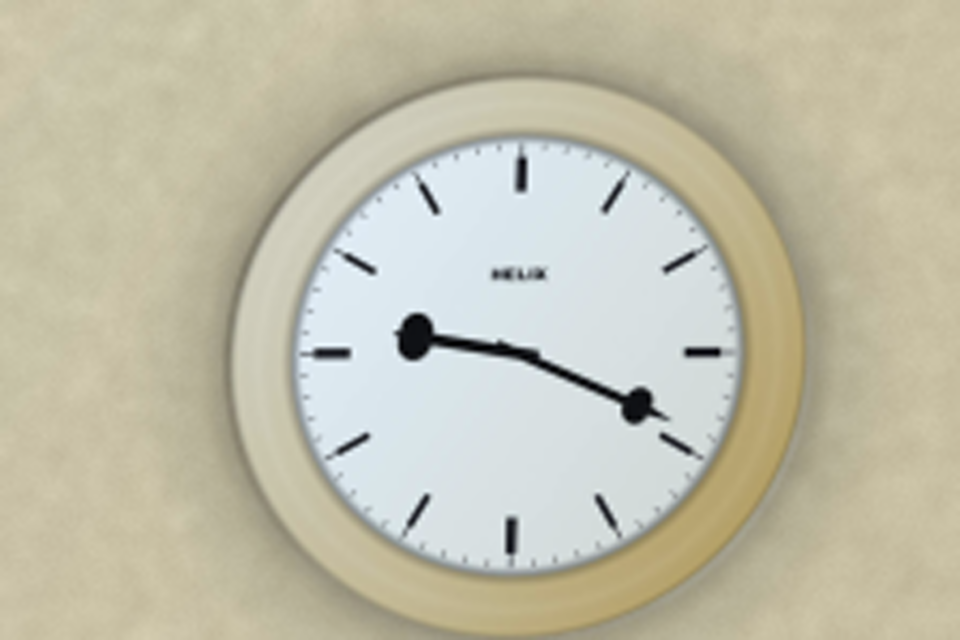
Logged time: 9:19
